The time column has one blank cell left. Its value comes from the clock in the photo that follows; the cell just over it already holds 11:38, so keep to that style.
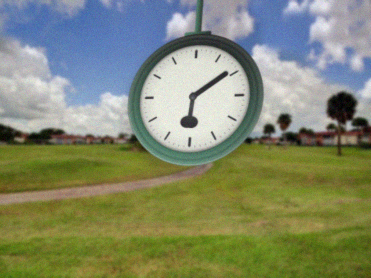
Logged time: 6:09
